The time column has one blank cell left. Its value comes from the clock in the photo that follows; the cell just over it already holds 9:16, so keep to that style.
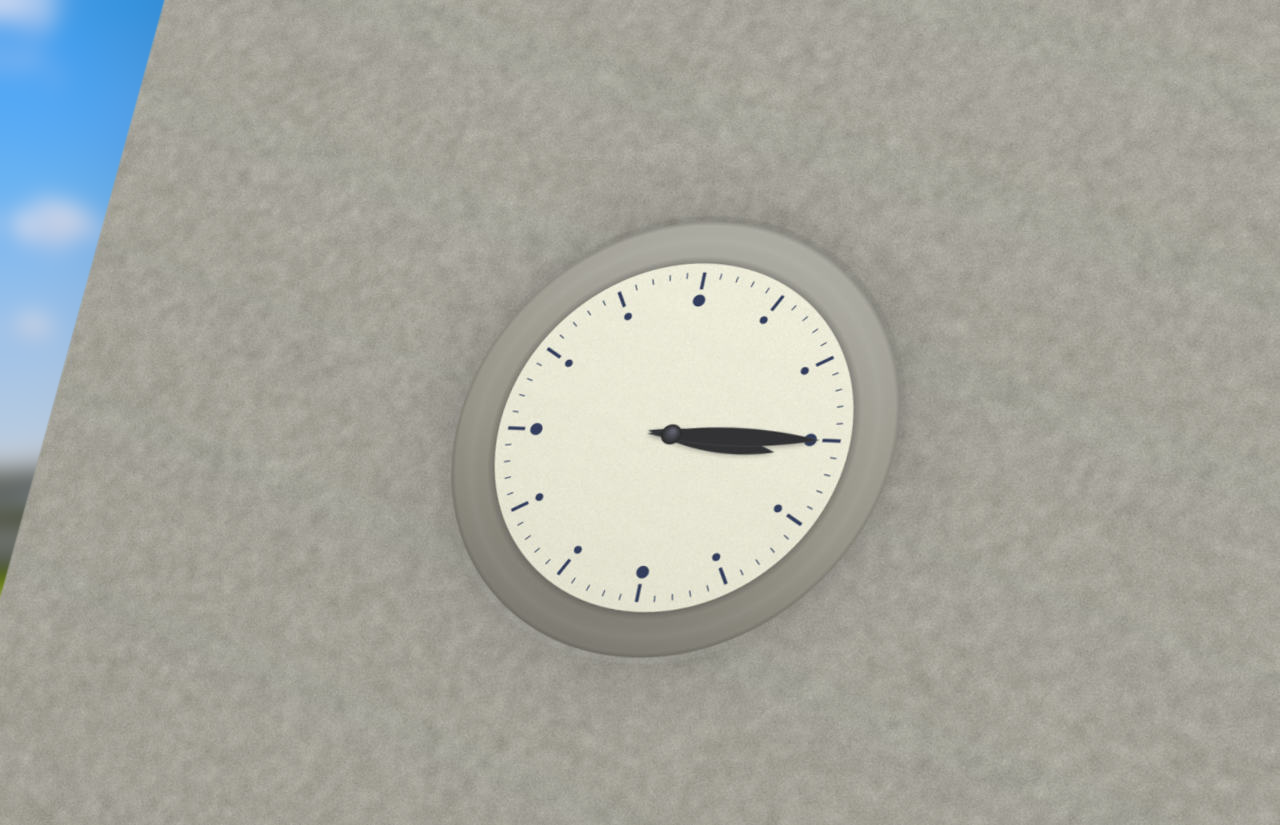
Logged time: 3:15
